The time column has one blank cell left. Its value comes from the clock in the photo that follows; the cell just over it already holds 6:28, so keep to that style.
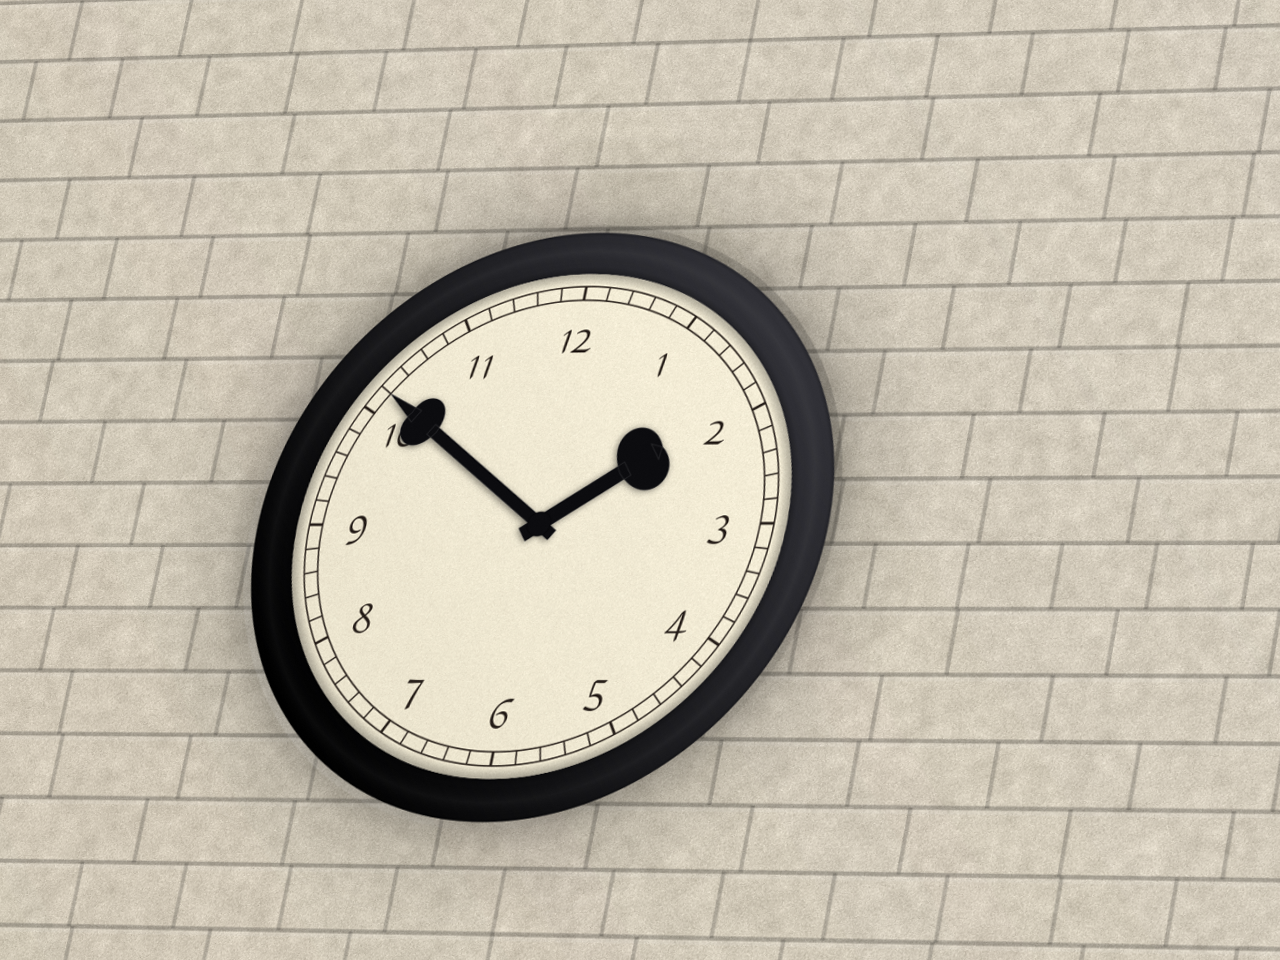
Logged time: 1:51
